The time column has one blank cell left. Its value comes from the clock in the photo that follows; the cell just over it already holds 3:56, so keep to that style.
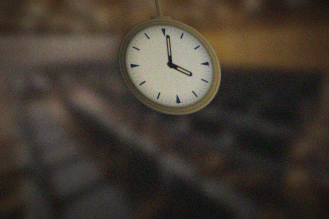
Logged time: 4:01
